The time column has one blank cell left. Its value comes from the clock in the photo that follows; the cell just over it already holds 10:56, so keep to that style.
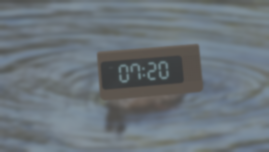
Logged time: 7:20
